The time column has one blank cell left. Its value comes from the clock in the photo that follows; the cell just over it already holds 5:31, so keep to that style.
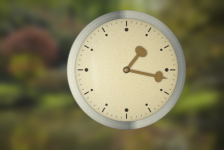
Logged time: 1:17
